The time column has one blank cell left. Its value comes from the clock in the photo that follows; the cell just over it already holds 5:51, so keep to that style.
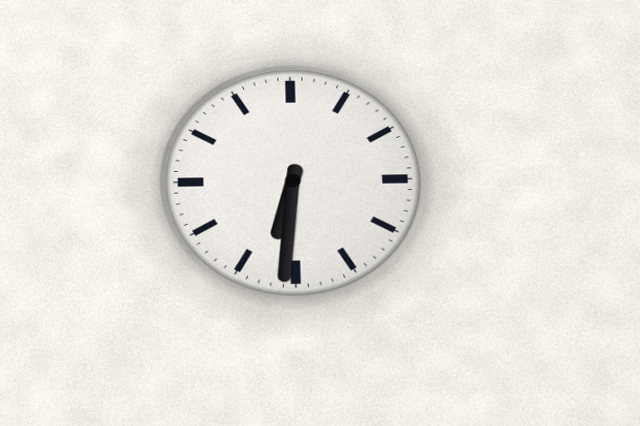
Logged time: 6:31
